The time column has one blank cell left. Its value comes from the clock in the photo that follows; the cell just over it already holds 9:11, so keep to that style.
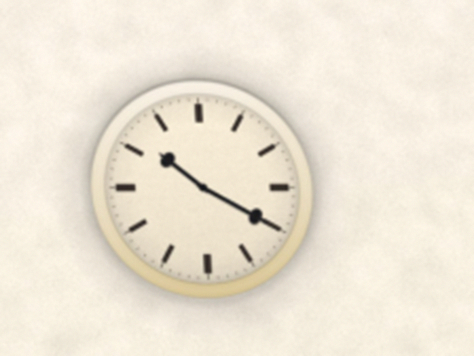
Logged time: 10:20
